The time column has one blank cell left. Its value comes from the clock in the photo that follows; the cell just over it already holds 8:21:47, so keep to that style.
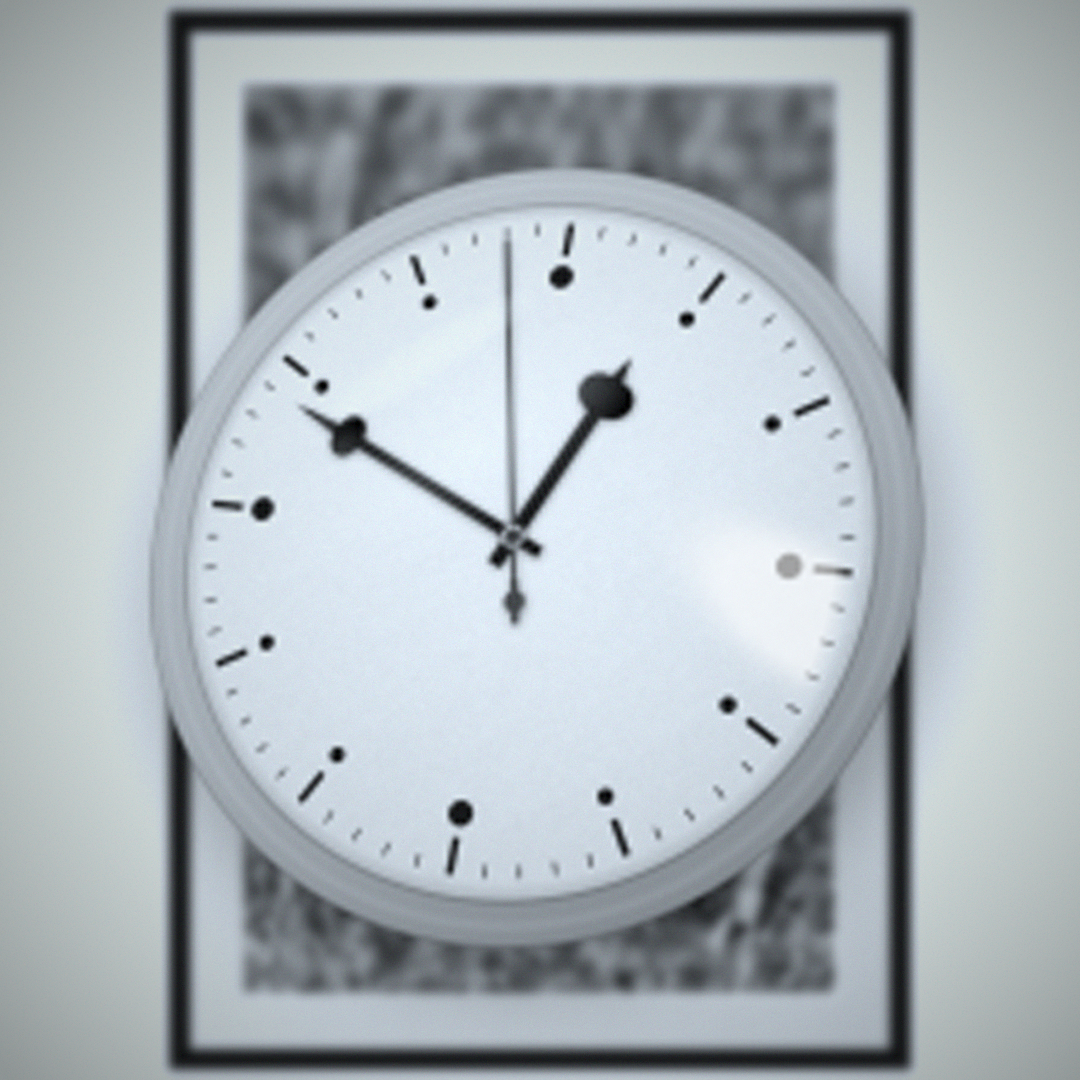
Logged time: 12:48:58
